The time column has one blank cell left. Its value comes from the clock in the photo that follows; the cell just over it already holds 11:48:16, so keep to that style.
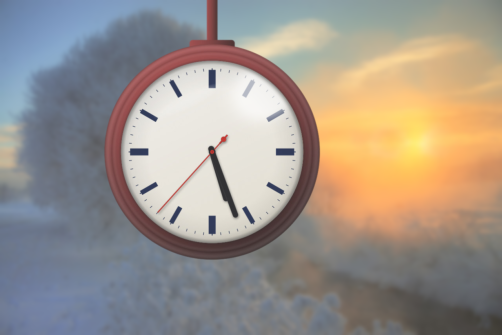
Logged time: 5:26:37
